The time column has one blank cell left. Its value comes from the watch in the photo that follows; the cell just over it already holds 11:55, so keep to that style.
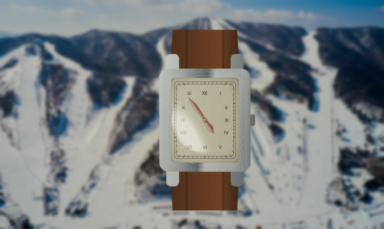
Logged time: 4:54
